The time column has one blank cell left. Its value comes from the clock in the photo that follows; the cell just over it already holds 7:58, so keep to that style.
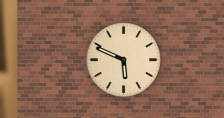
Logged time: 5:49
